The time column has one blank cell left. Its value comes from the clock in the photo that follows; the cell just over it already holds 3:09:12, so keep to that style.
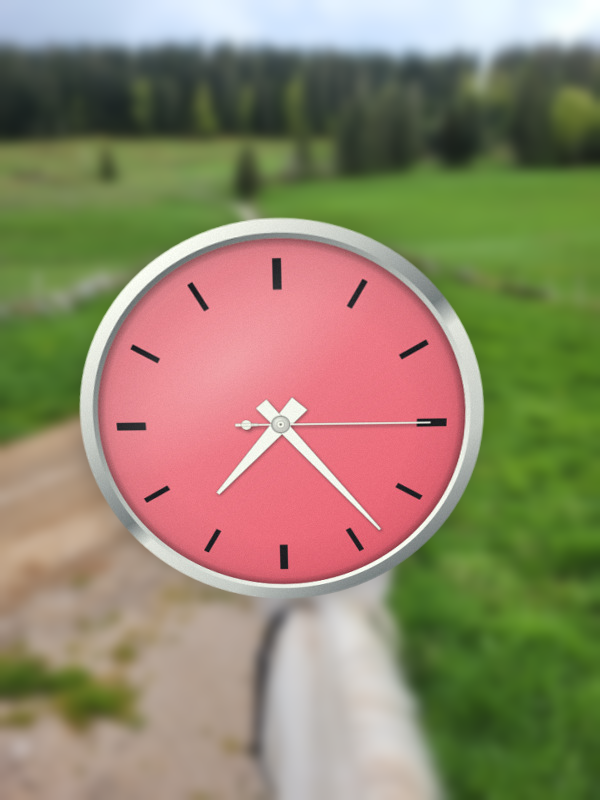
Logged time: 7:23:15
